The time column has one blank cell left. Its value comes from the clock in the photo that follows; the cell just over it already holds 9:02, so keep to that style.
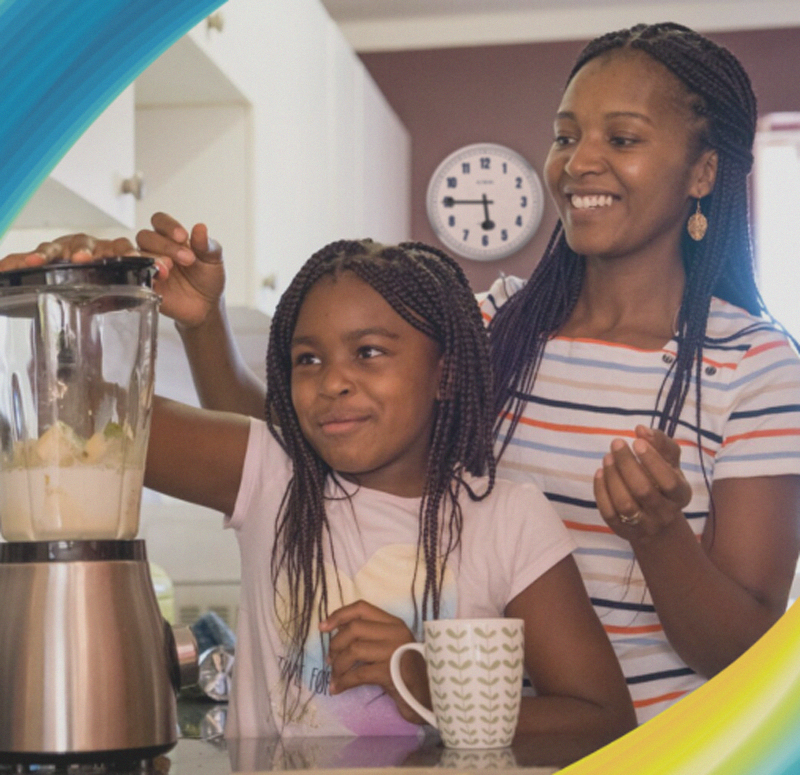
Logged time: 5:45
